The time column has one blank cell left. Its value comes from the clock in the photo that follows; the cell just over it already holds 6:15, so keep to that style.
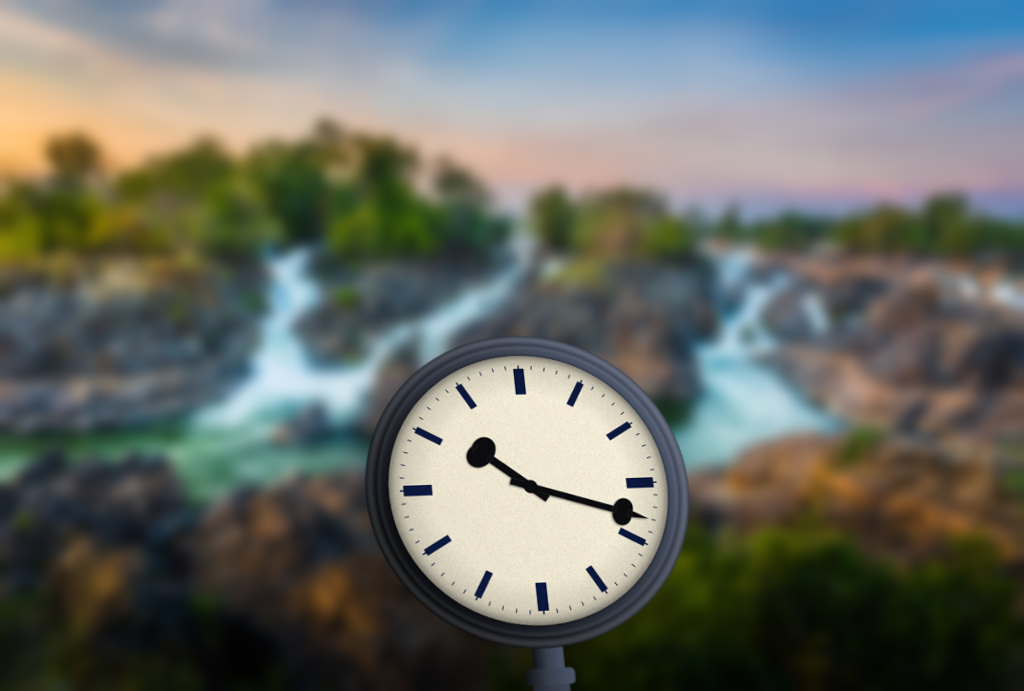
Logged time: 10:18
